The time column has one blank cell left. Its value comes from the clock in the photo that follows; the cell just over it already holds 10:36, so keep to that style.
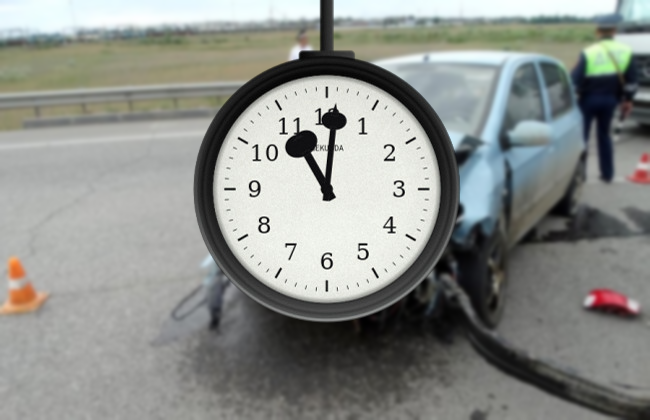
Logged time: 11:01
